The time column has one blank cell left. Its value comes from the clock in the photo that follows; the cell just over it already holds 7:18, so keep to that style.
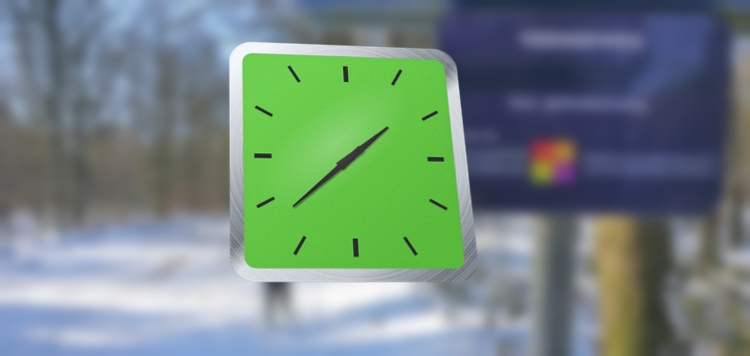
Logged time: 1:38
